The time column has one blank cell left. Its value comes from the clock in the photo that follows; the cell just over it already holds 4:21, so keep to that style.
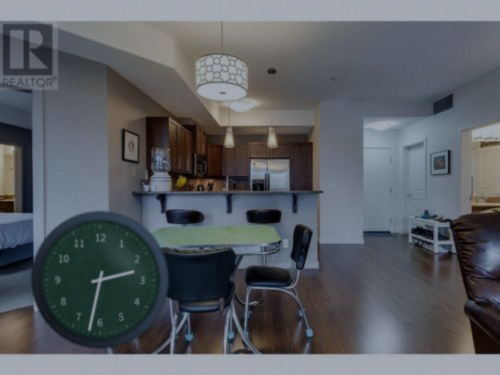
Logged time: 2:32
